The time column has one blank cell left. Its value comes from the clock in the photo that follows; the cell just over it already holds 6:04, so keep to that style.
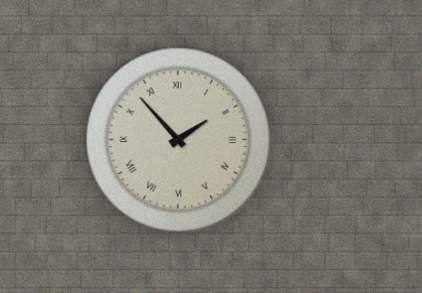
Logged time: 1:53
